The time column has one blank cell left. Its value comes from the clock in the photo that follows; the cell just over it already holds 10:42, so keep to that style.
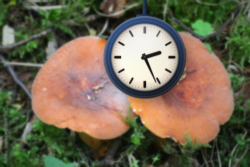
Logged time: 2:26
